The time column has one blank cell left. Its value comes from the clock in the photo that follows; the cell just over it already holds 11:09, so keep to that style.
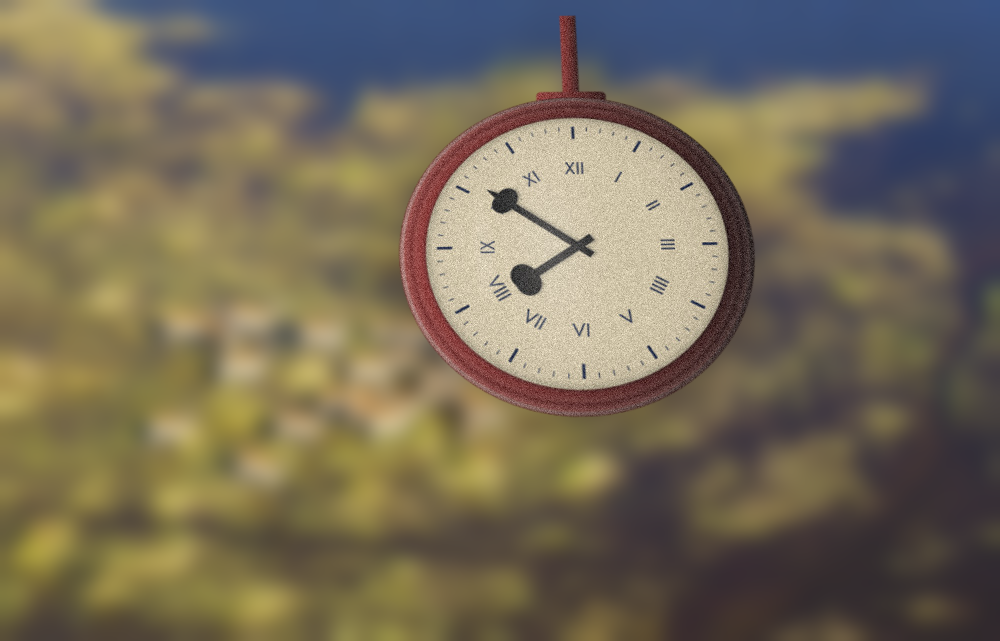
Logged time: 7:51
